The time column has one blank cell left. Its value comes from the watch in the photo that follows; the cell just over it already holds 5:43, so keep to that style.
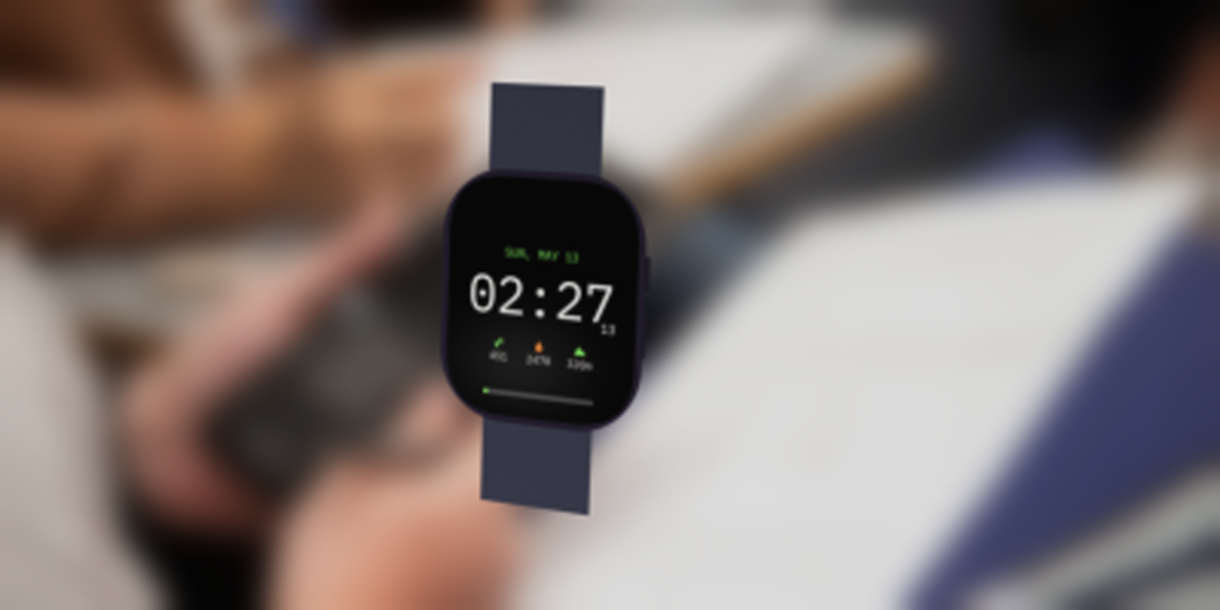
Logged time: 2:27
